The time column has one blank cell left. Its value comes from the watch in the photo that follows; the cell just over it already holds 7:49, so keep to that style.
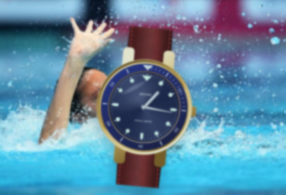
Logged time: 1:16
